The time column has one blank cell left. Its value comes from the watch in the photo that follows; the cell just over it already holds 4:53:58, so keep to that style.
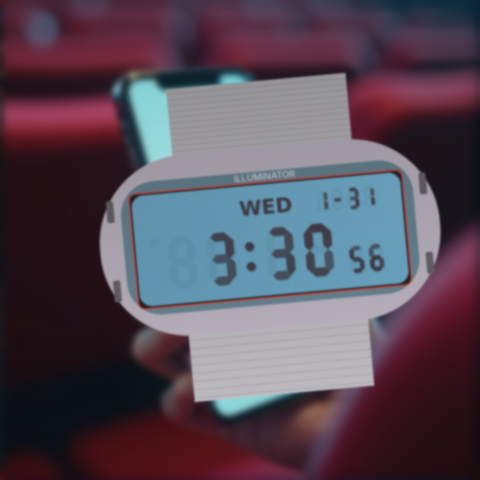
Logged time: 3:30:56
